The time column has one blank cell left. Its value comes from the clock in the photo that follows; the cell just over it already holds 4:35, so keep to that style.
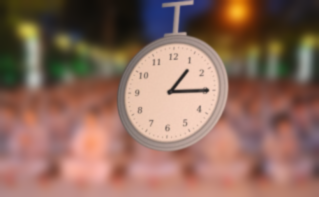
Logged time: 1:15
